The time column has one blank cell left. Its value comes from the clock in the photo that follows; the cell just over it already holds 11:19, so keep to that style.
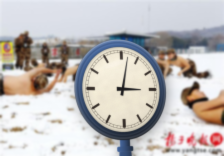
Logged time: 3:02
